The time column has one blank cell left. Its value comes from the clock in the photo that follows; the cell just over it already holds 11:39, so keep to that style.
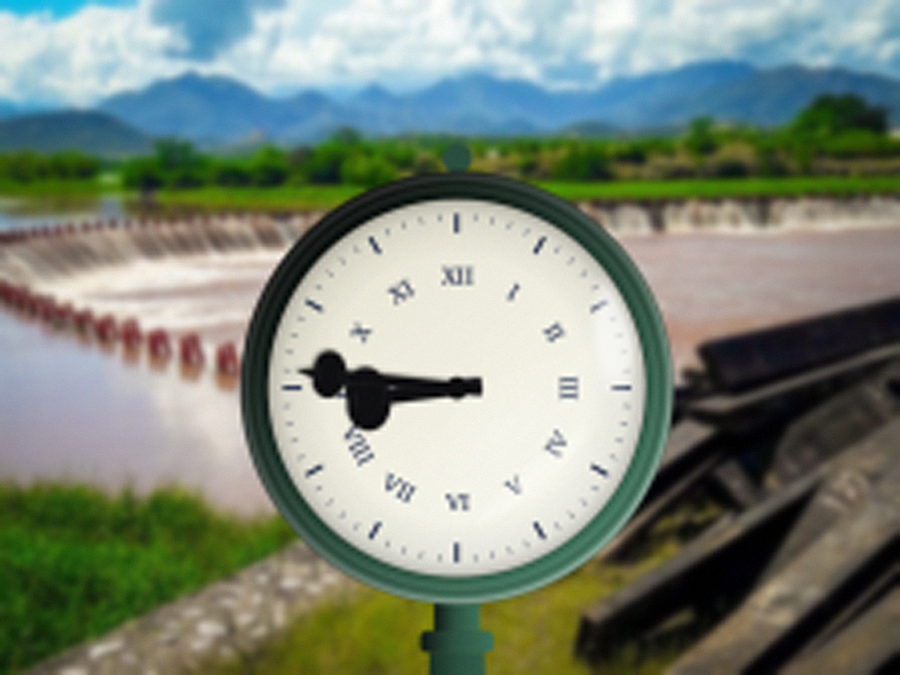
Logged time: 8:46
